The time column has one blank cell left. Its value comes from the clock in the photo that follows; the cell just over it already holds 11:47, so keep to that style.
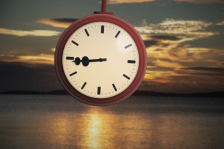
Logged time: 8:44
